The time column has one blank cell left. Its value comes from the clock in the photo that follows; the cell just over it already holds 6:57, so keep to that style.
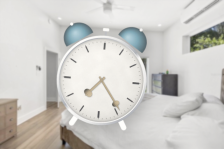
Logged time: 7:24
